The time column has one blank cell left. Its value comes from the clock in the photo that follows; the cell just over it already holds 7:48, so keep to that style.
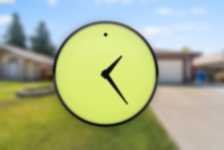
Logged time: 1:24
